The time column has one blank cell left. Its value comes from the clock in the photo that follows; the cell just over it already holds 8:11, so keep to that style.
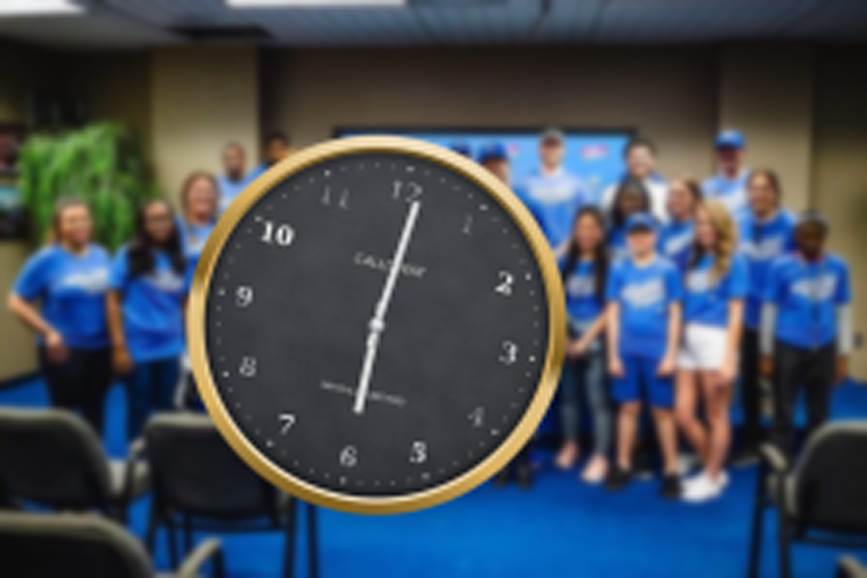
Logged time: 6:01
